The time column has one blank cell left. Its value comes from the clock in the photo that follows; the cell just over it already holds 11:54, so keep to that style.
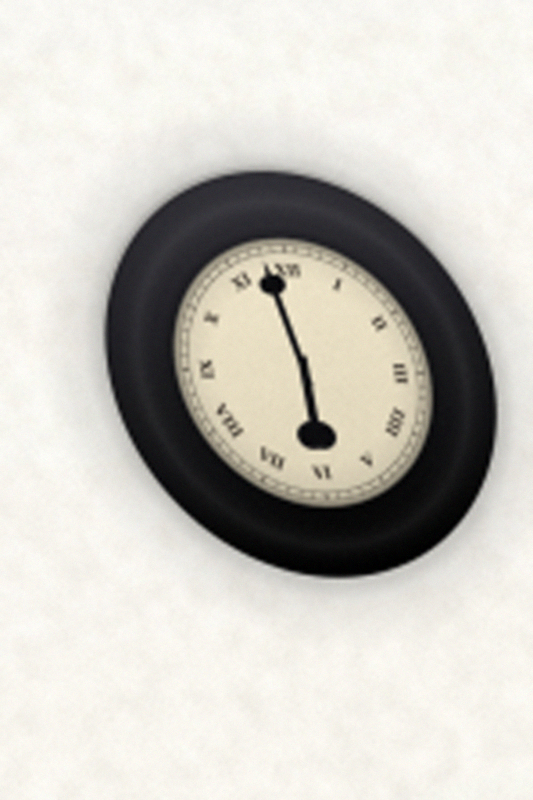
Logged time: 5:58
